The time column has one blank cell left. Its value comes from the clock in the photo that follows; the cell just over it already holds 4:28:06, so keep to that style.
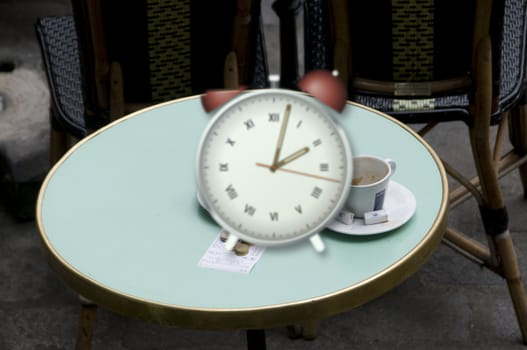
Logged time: 2:02:17
